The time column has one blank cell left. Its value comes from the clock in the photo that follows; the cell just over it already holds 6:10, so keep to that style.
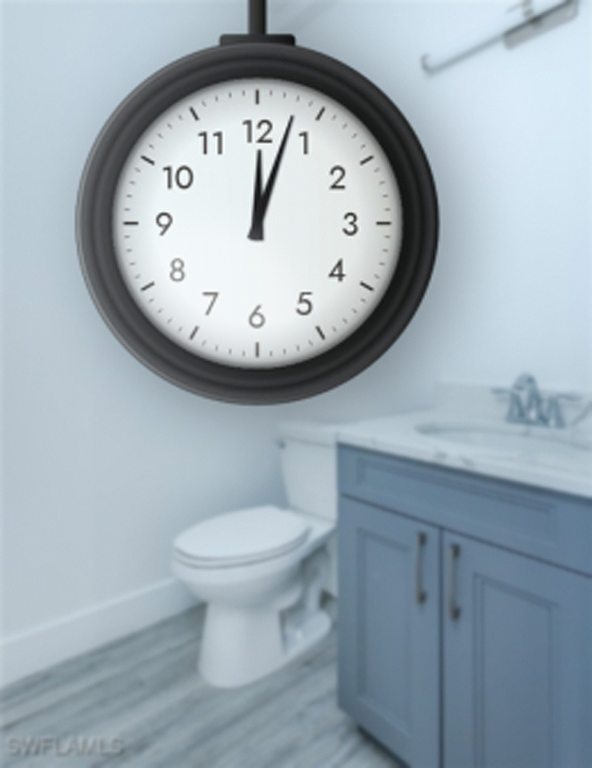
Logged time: 12:03
